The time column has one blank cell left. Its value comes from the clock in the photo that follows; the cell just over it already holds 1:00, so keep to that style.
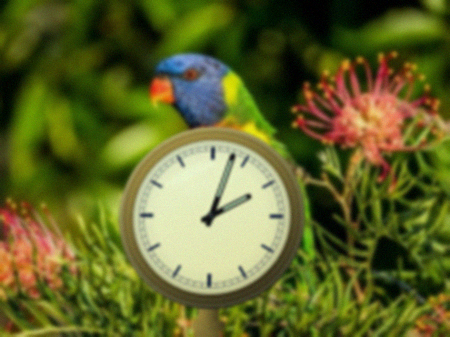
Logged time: 2:03
